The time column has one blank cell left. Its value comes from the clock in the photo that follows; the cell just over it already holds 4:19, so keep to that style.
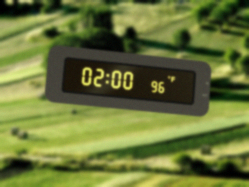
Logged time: 2:00
